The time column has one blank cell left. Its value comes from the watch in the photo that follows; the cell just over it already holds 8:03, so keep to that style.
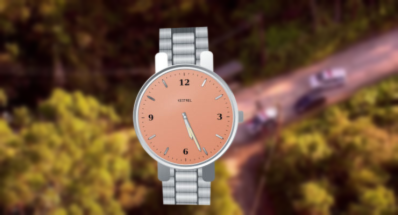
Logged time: 5:26
